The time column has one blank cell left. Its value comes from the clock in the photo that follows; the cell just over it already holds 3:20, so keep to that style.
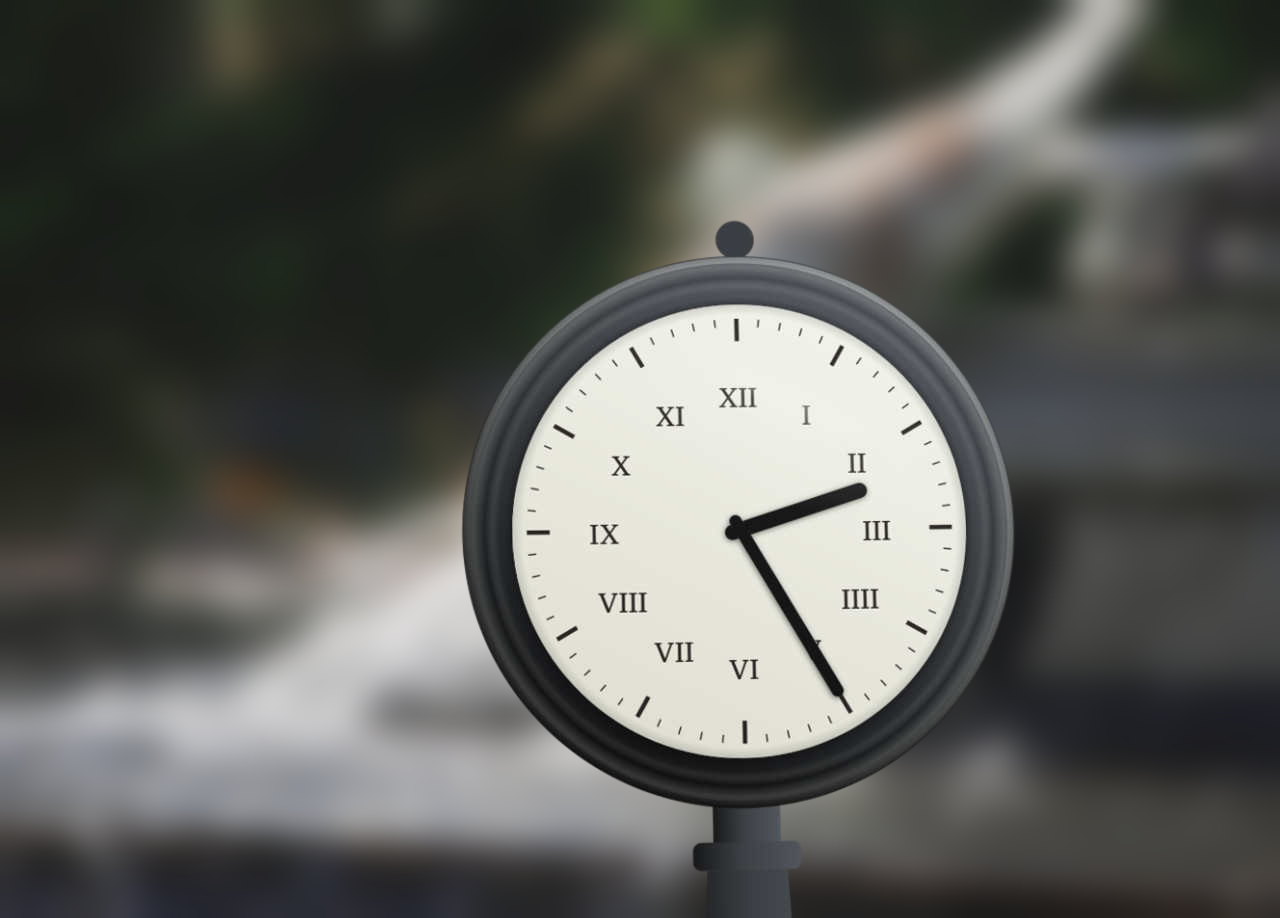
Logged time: 2:25
